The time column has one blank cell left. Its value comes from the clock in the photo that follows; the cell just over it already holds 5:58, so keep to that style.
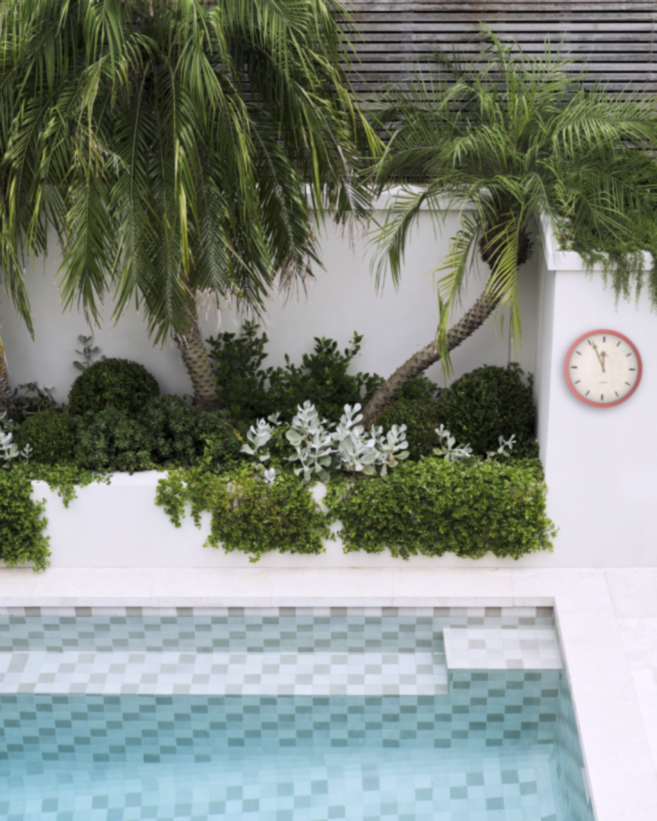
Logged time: 11:56
